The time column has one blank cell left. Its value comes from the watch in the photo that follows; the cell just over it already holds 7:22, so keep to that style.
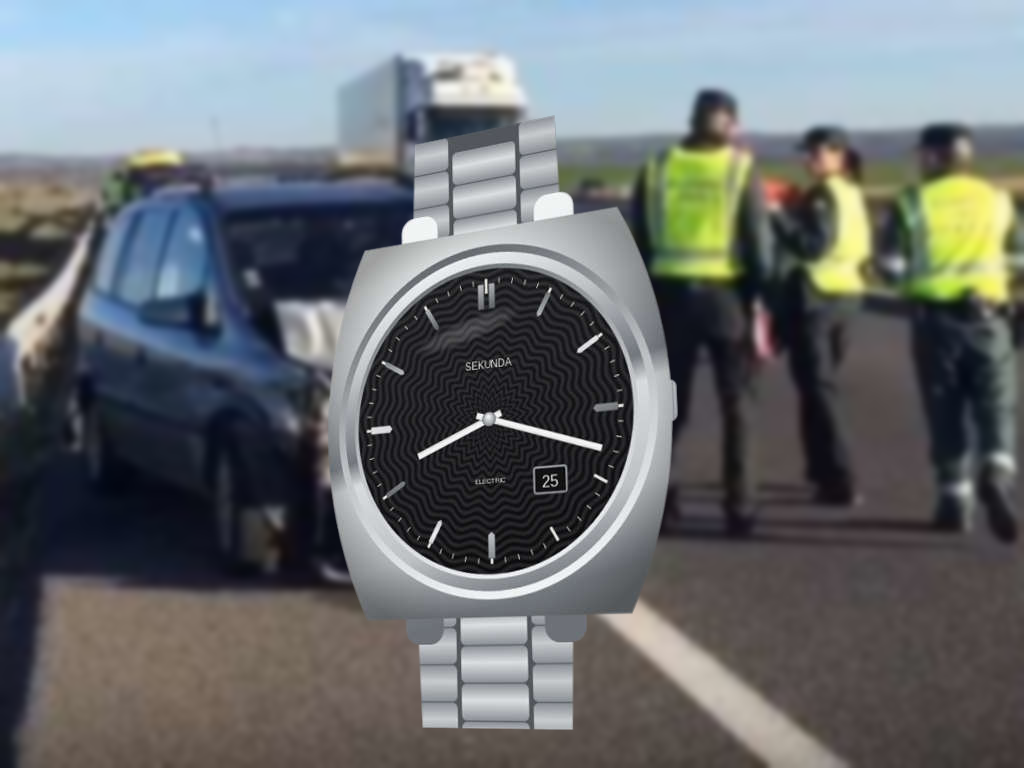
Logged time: 8:18
